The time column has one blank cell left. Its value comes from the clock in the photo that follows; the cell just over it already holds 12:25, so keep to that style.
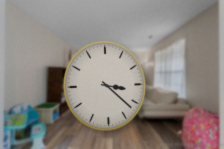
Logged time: 3:22
